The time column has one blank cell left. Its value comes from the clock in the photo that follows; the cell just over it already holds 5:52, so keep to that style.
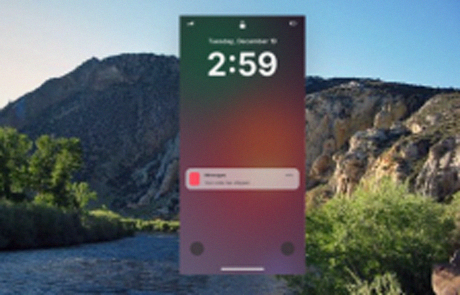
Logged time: 2:59
